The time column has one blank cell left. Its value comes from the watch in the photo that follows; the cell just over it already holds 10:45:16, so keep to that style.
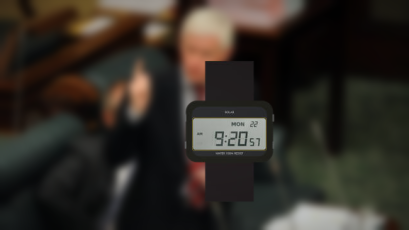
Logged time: 9:20:57
